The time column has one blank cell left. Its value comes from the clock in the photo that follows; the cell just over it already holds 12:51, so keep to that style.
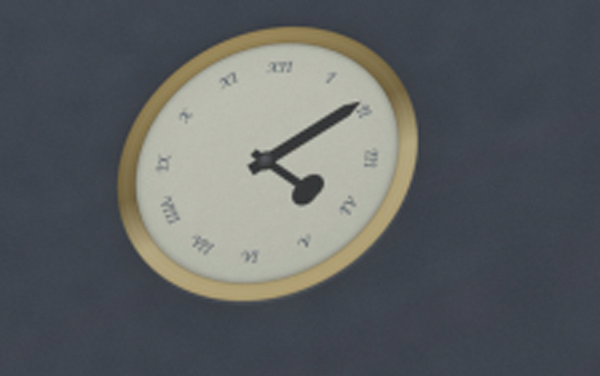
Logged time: 4:09
